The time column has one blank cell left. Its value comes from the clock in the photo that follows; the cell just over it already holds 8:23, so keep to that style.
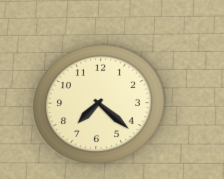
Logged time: 7:22
